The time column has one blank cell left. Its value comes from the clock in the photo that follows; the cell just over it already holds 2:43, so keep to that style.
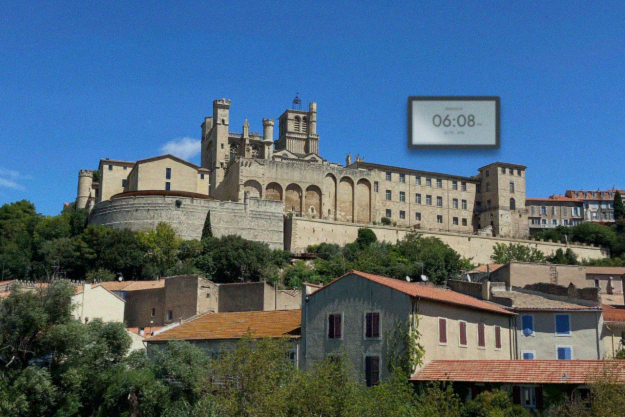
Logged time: 6:08
